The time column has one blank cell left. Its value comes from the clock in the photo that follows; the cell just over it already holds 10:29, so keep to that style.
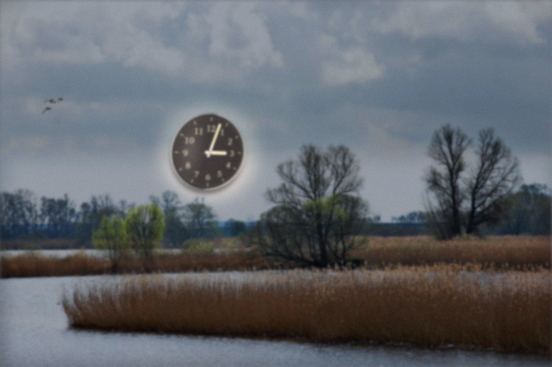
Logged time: 3:03
